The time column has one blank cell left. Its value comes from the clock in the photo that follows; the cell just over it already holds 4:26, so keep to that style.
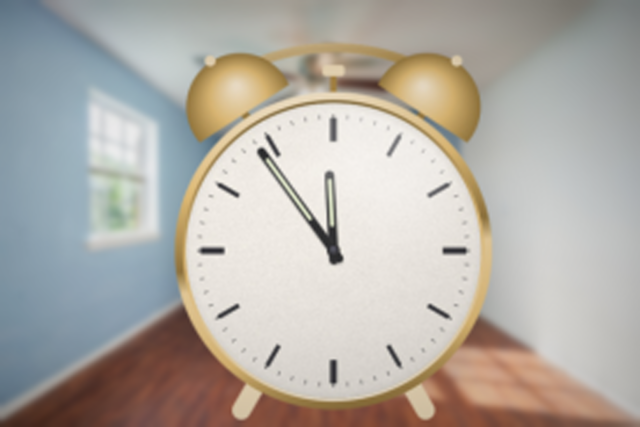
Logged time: 11:54
